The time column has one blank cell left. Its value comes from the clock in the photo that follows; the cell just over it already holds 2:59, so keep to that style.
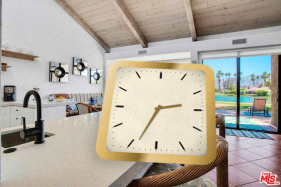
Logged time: 2:34
